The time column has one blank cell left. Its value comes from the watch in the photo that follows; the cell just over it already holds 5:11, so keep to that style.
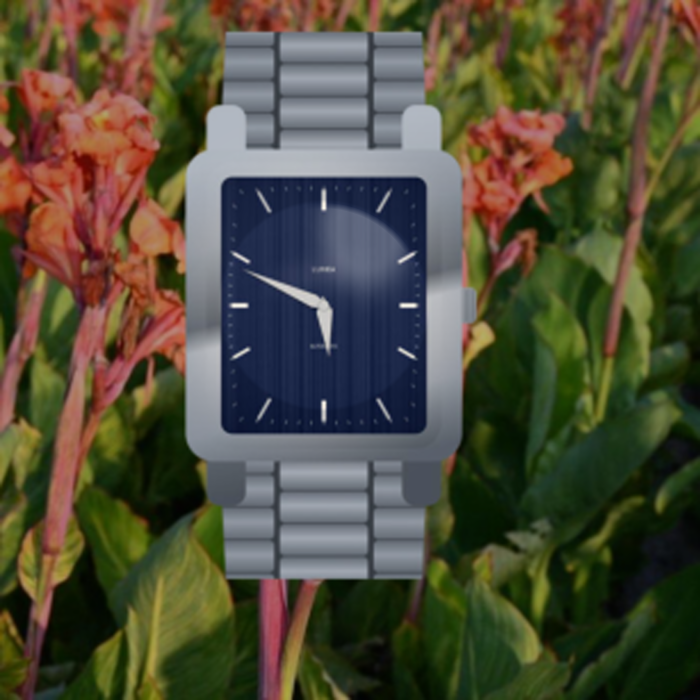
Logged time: 5:49
